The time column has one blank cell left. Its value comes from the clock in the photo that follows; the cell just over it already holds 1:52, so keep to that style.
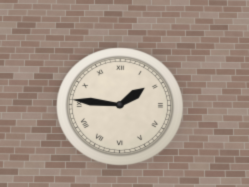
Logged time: 1:46
